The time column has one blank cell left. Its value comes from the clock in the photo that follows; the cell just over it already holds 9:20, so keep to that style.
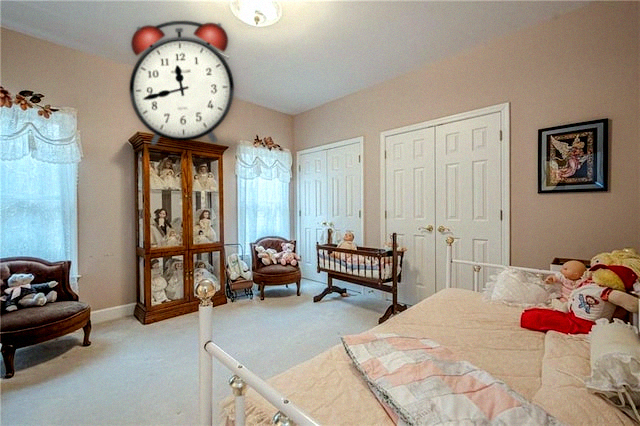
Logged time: 11:43
